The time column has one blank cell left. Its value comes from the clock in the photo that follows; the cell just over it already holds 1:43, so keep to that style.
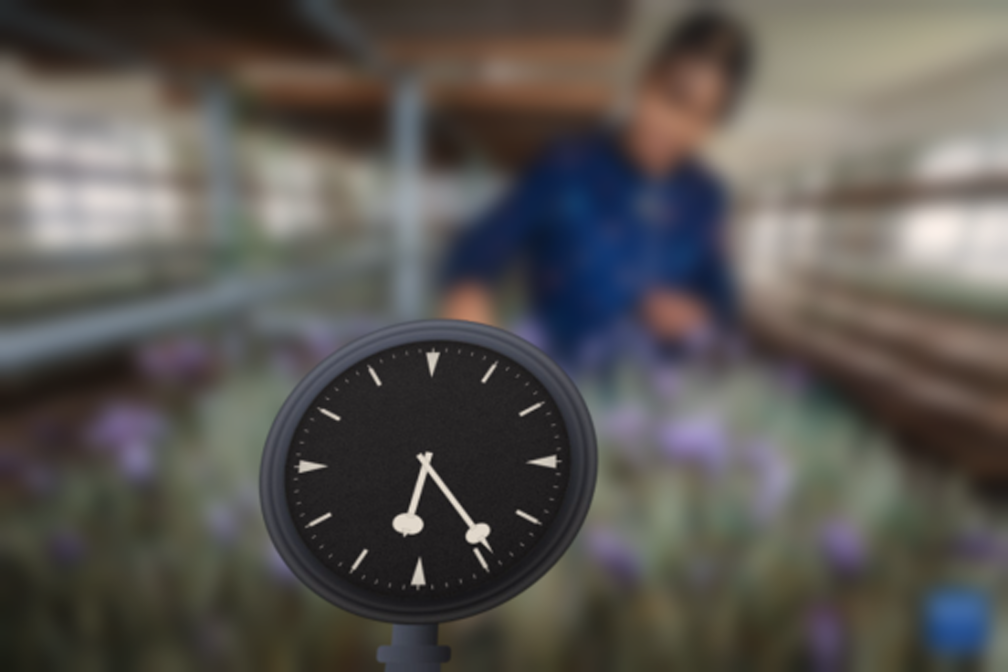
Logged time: 6:24
